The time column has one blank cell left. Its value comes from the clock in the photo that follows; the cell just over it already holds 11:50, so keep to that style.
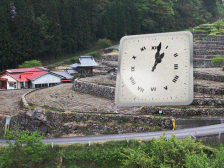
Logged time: 1:02
